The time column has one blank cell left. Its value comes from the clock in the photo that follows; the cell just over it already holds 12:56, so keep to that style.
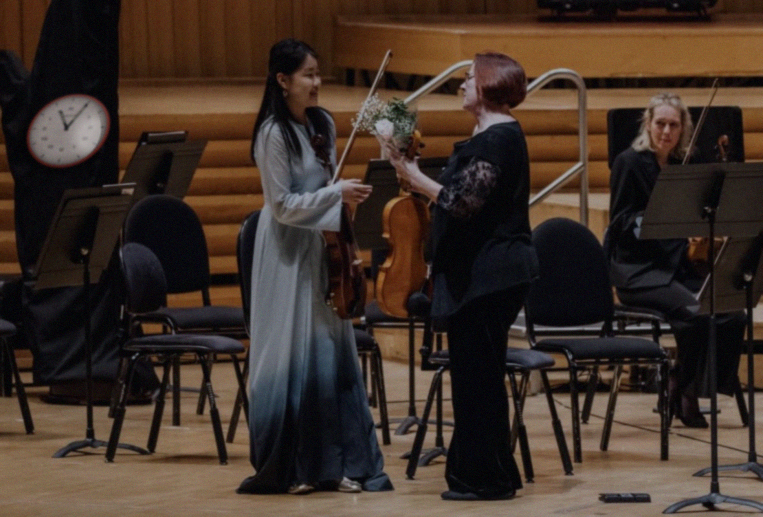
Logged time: 11:05
